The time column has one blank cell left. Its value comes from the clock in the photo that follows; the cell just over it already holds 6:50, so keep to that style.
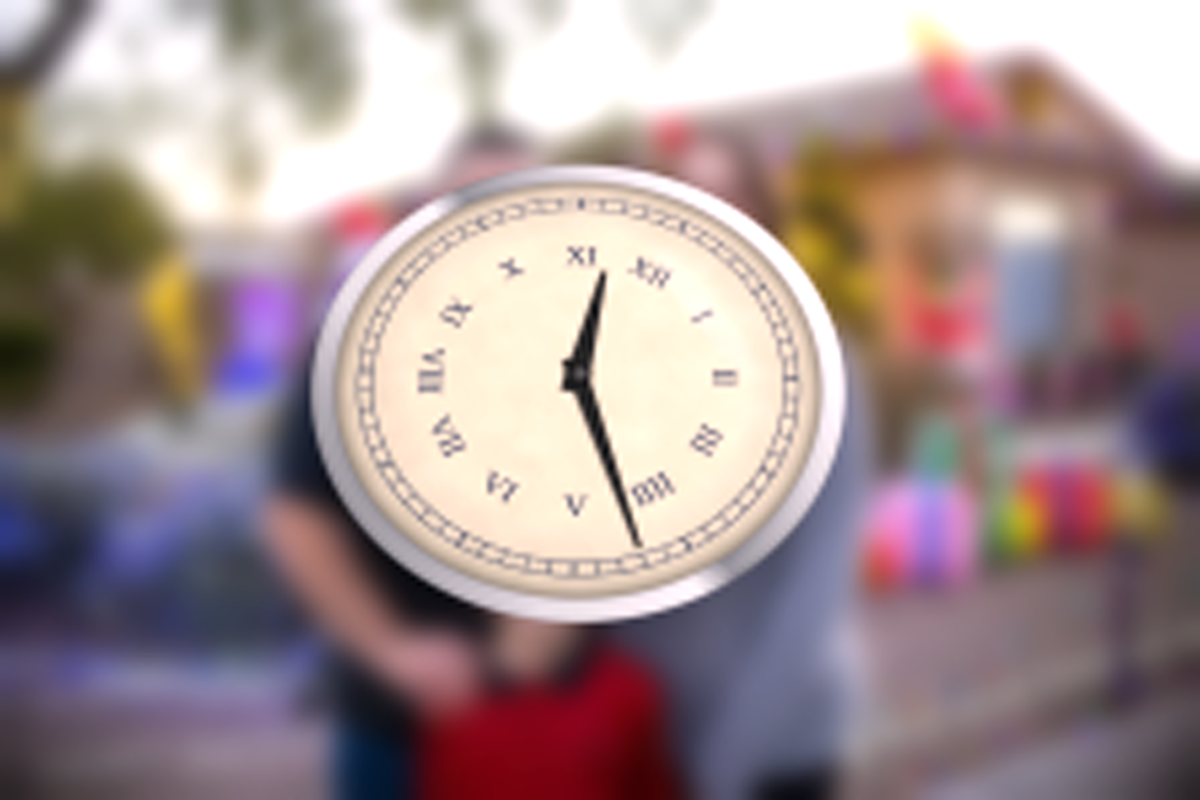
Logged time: 11:22
